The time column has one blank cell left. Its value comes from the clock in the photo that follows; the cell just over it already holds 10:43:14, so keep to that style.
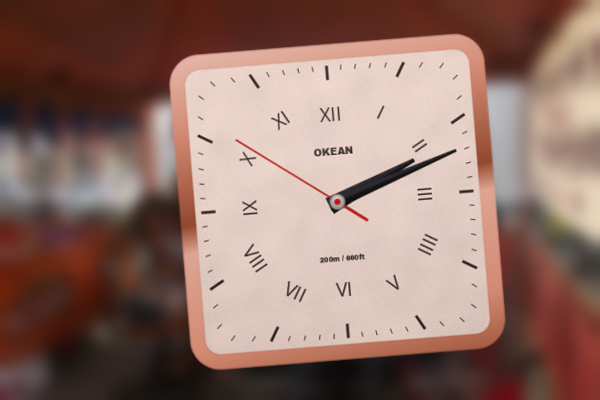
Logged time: 2:11:51
